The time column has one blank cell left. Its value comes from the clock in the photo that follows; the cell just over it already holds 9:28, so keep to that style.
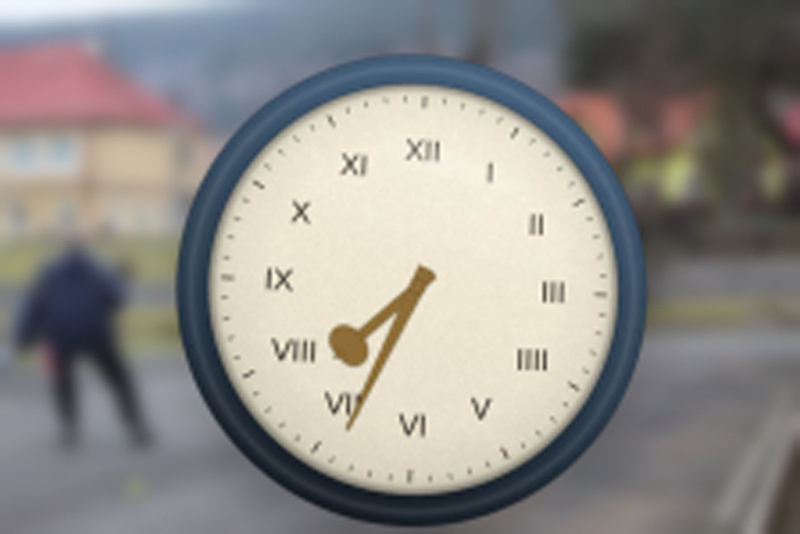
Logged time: 7:34
